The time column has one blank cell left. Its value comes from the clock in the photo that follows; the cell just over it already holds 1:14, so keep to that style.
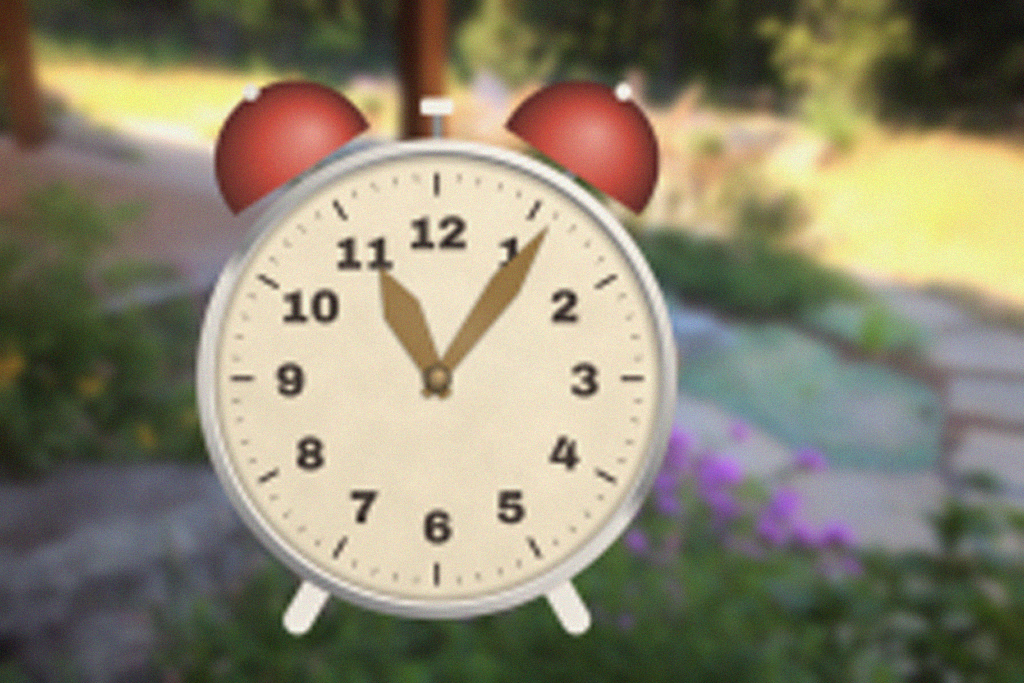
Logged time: 11:06
